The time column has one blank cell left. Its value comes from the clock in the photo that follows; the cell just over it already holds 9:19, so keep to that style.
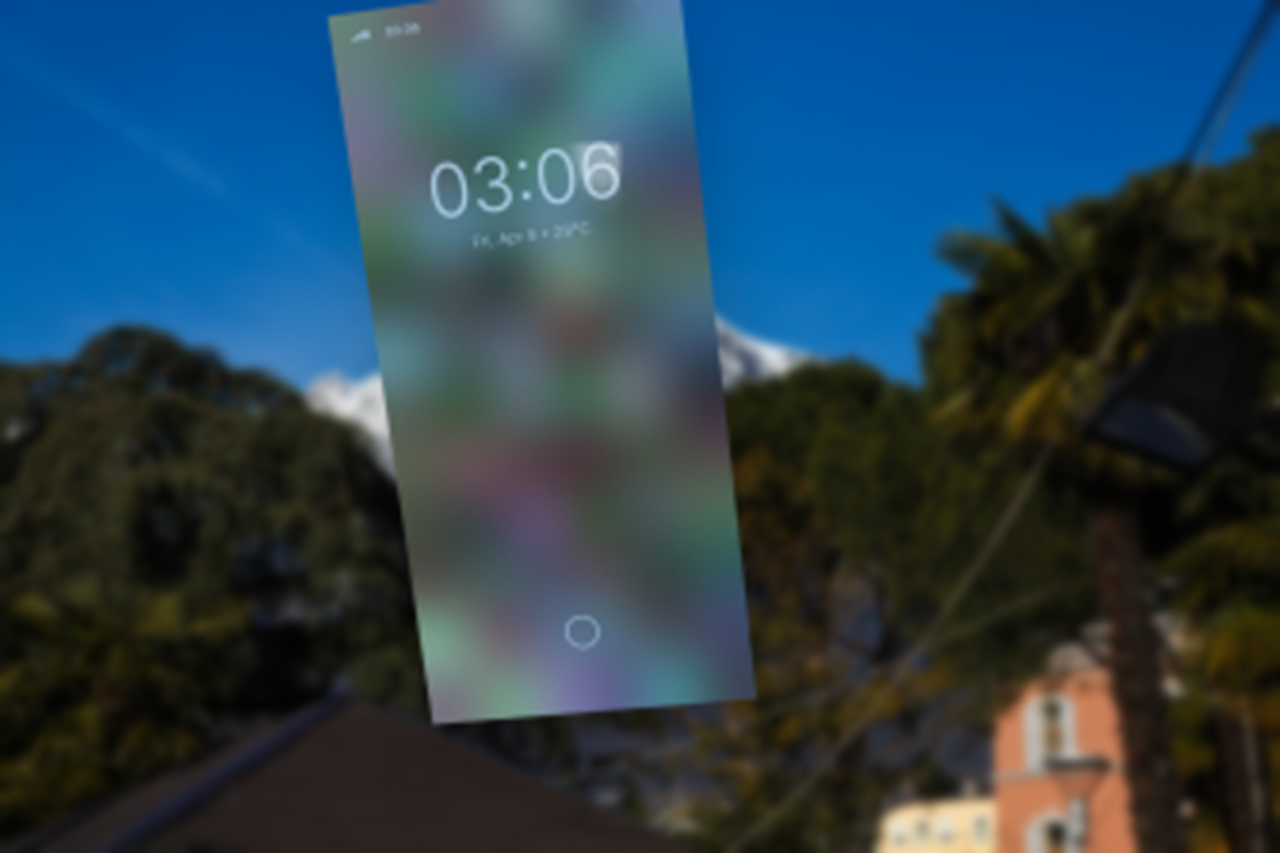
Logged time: 3:06
